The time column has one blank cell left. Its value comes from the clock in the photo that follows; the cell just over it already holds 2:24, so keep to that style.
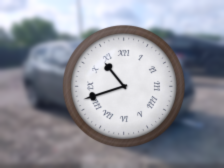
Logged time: 10:42
